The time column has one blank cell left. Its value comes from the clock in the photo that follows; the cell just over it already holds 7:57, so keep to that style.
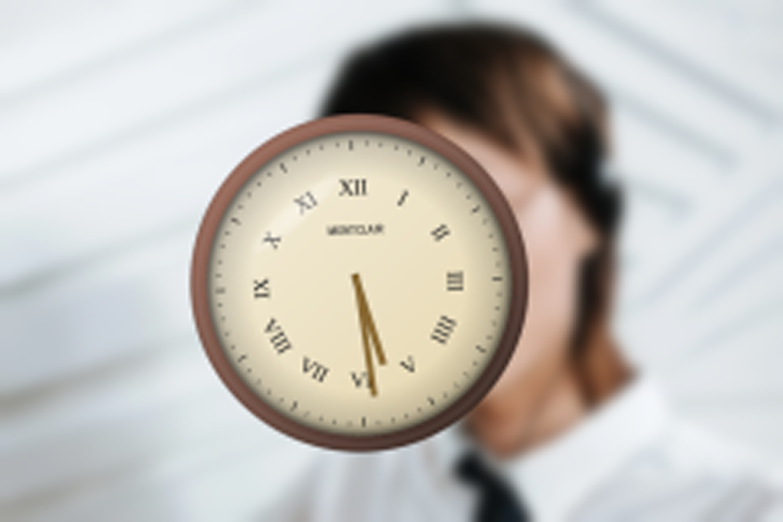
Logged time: 5:29
